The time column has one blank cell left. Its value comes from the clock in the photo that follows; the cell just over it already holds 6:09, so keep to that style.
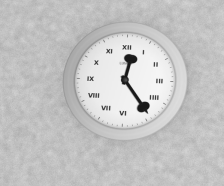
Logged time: 12:24
